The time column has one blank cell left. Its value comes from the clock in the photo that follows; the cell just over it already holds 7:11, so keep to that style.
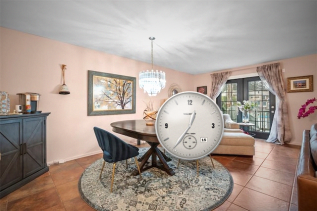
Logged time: 12:36
